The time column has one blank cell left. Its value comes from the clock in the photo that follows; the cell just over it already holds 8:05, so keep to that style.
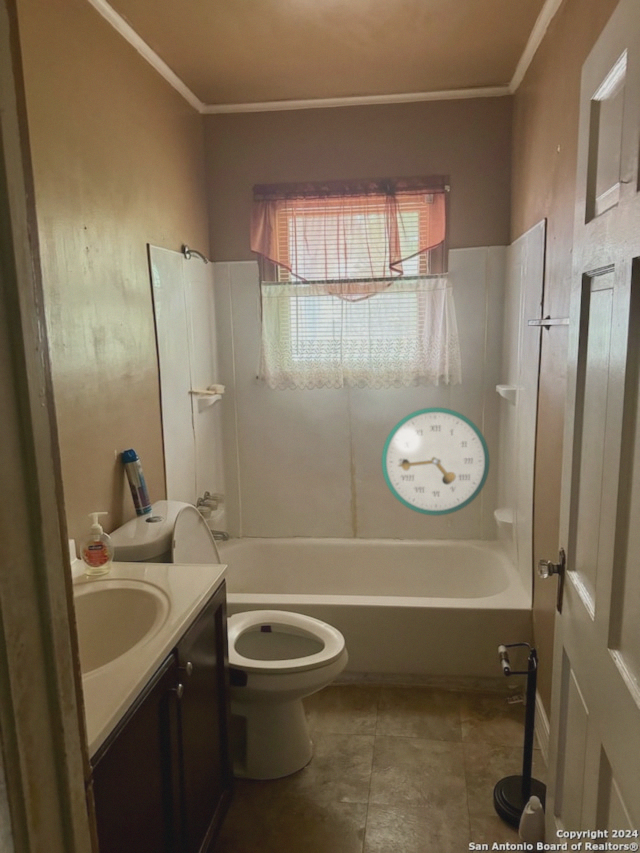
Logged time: 4:44
